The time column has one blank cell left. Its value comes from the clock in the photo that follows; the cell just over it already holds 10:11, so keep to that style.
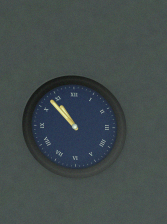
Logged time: 10:53
